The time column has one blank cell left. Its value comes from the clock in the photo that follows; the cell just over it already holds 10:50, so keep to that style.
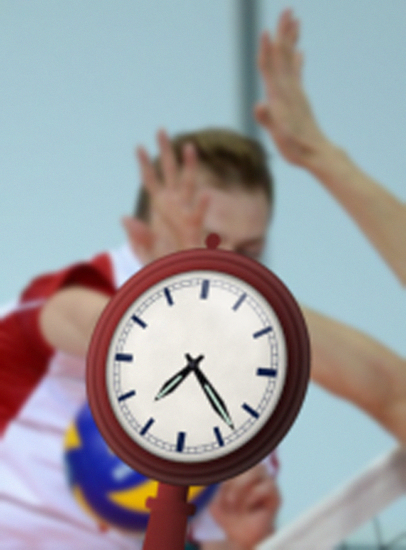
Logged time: 7:23
